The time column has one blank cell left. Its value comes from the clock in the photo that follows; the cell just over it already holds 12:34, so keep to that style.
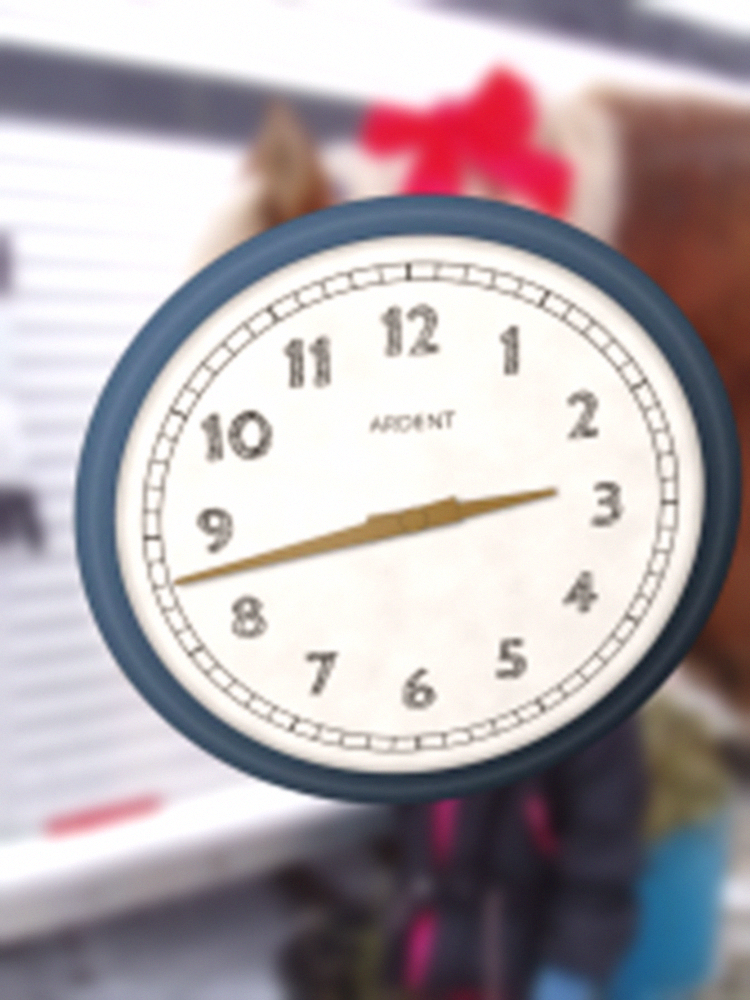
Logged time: 2:43
